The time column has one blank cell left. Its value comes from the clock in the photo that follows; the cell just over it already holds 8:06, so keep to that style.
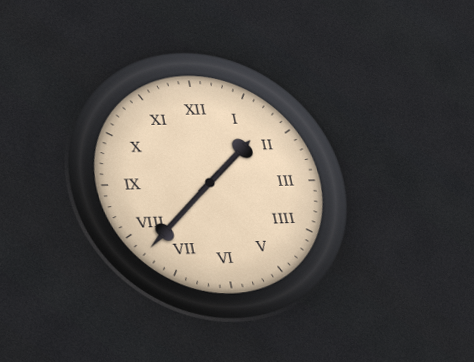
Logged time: 1:38
